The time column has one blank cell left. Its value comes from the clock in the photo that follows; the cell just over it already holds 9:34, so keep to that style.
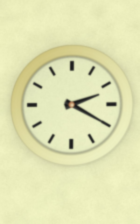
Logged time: 2:20
